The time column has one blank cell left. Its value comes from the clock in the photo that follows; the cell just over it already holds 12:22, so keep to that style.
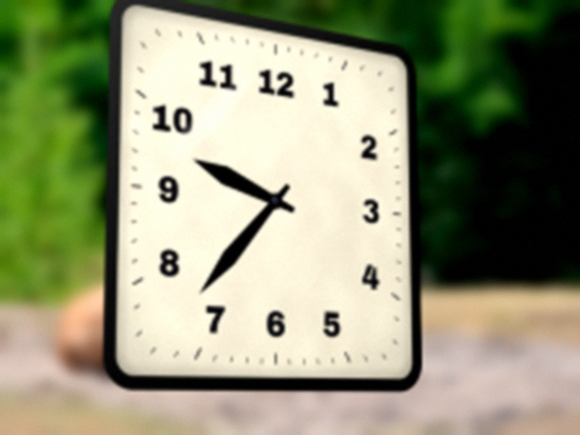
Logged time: 9:37
